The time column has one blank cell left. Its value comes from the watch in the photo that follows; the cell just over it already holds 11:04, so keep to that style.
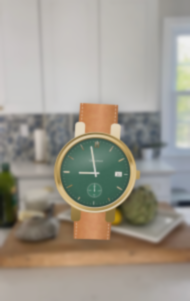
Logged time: 8:58
